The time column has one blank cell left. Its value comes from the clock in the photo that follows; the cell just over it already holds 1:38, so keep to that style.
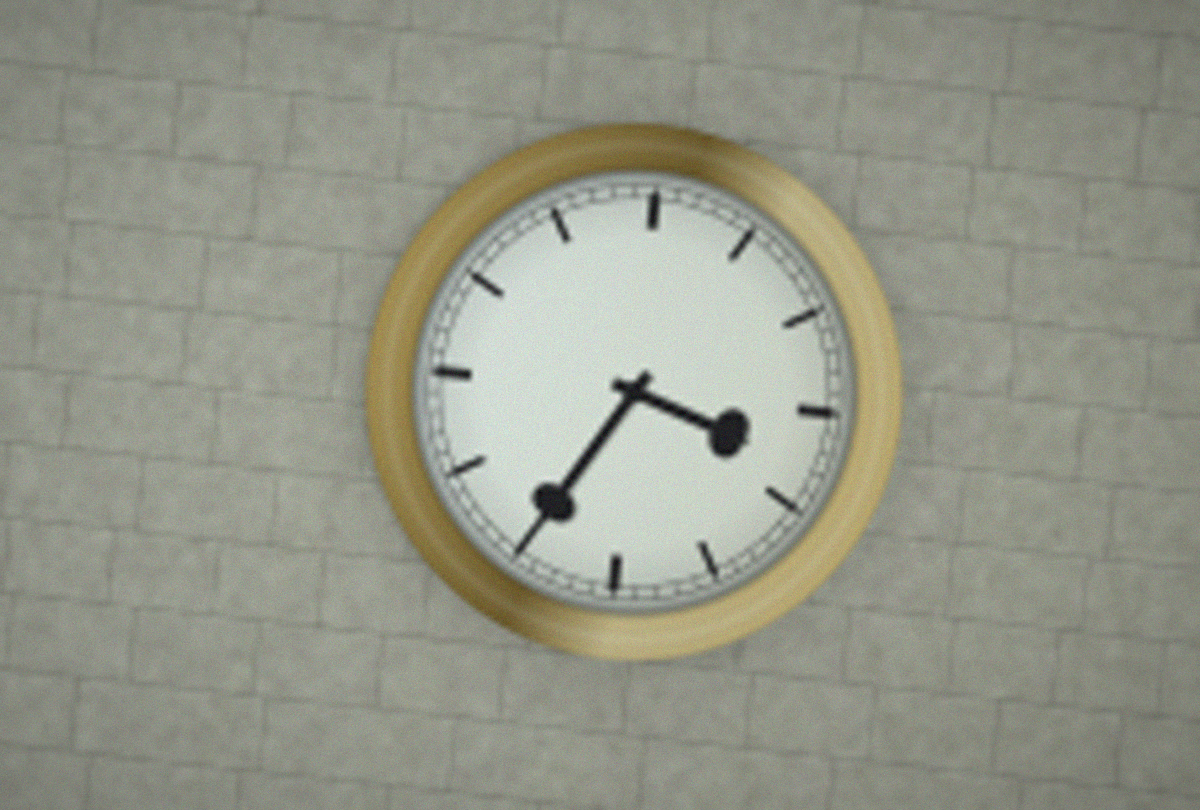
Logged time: 3:35
